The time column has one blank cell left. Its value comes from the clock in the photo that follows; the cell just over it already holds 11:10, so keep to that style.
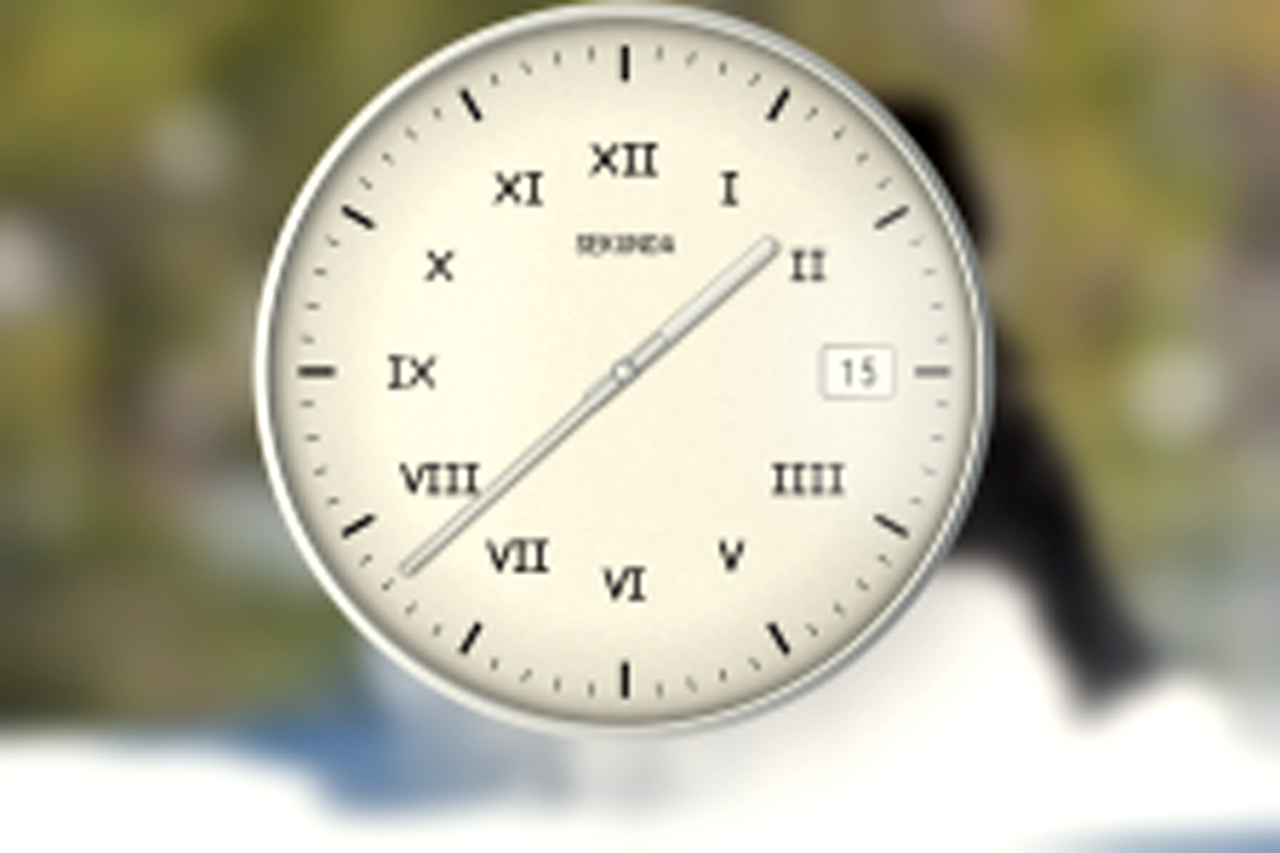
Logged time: 1:38
